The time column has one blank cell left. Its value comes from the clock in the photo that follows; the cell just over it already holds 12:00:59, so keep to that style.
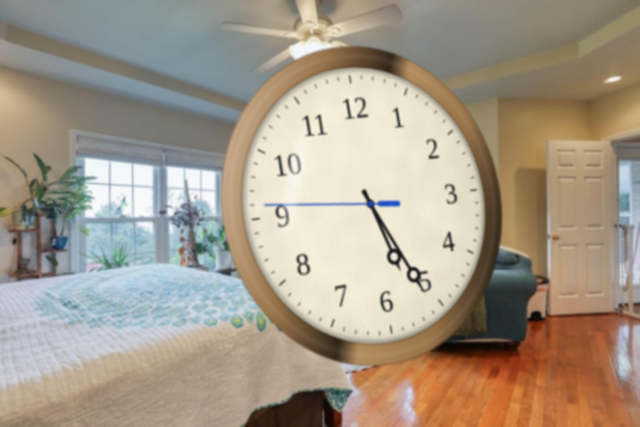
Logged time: 5:25:46
